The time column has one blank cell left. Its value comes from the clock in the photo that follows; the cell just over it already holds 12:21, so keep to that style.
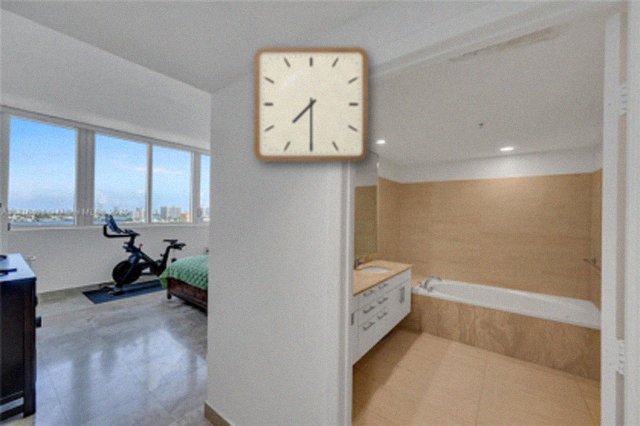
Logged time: 7:30
